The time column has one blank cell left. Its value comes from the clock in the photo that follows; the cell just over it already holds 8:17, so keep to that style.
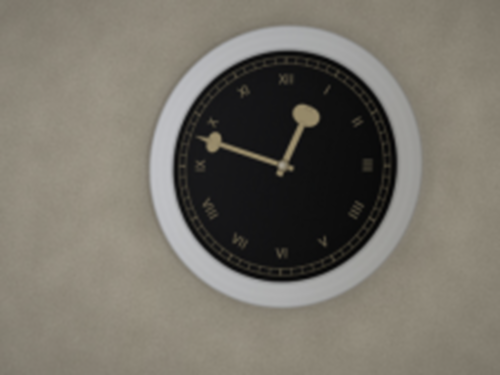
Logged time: 12:48
